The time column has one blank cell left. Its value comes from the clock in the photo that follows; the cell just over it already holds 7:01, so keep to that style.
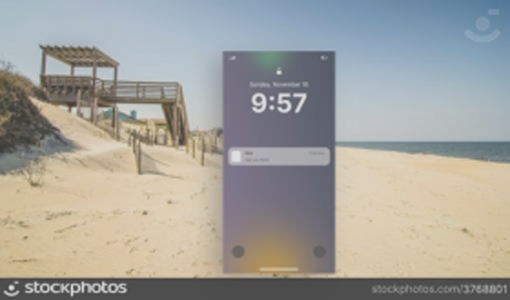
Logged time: 9:57
